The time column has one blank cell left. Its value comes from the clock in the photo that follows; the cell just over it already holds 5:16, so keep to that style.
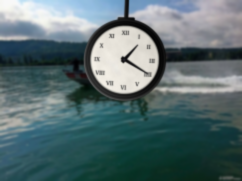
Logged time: 1:20
